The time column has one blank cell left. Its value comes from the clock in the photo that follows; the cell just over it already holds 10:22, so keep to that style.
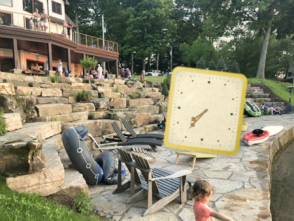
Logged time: 7:36
